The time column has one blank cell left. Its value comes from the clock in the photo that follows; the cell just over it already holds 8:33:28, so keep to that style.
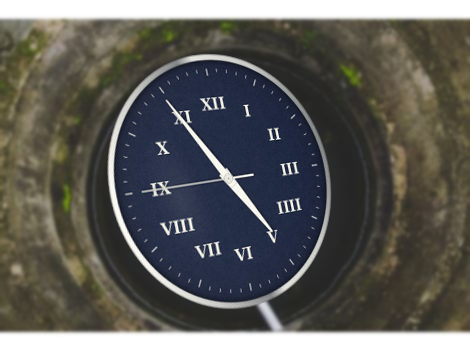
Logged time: 4:54:45
